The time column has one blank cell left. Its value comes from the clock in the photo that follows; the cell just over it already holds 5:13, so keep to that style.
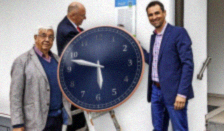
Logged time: 5:48
